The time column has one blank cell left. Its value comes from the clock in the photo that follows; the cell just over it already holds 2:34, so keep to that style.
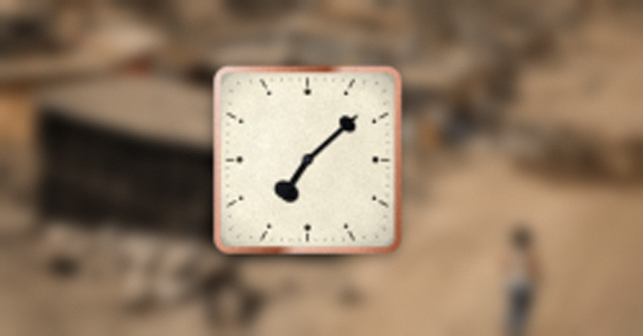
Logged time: 7:08
